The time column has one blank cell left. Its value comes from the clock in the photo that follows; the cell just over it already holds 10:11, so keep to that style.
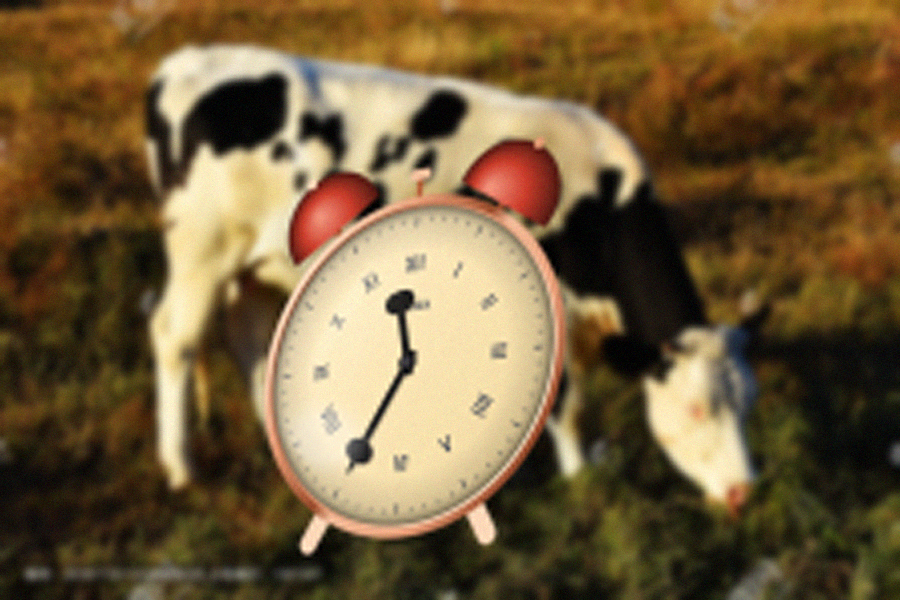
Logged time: 11:35
